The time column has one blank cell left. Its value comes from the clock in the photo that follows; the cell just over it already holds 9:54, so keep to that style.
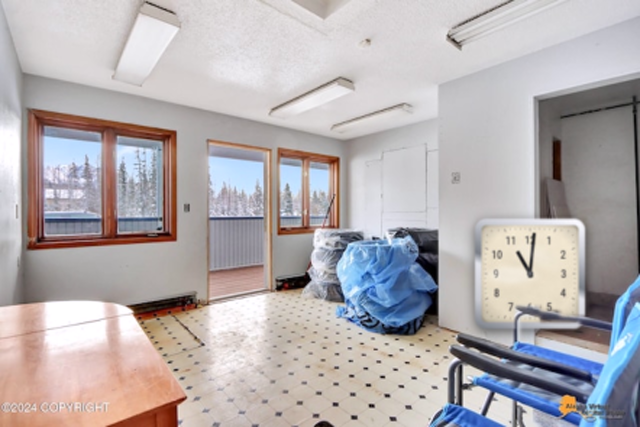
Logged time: 11:01
